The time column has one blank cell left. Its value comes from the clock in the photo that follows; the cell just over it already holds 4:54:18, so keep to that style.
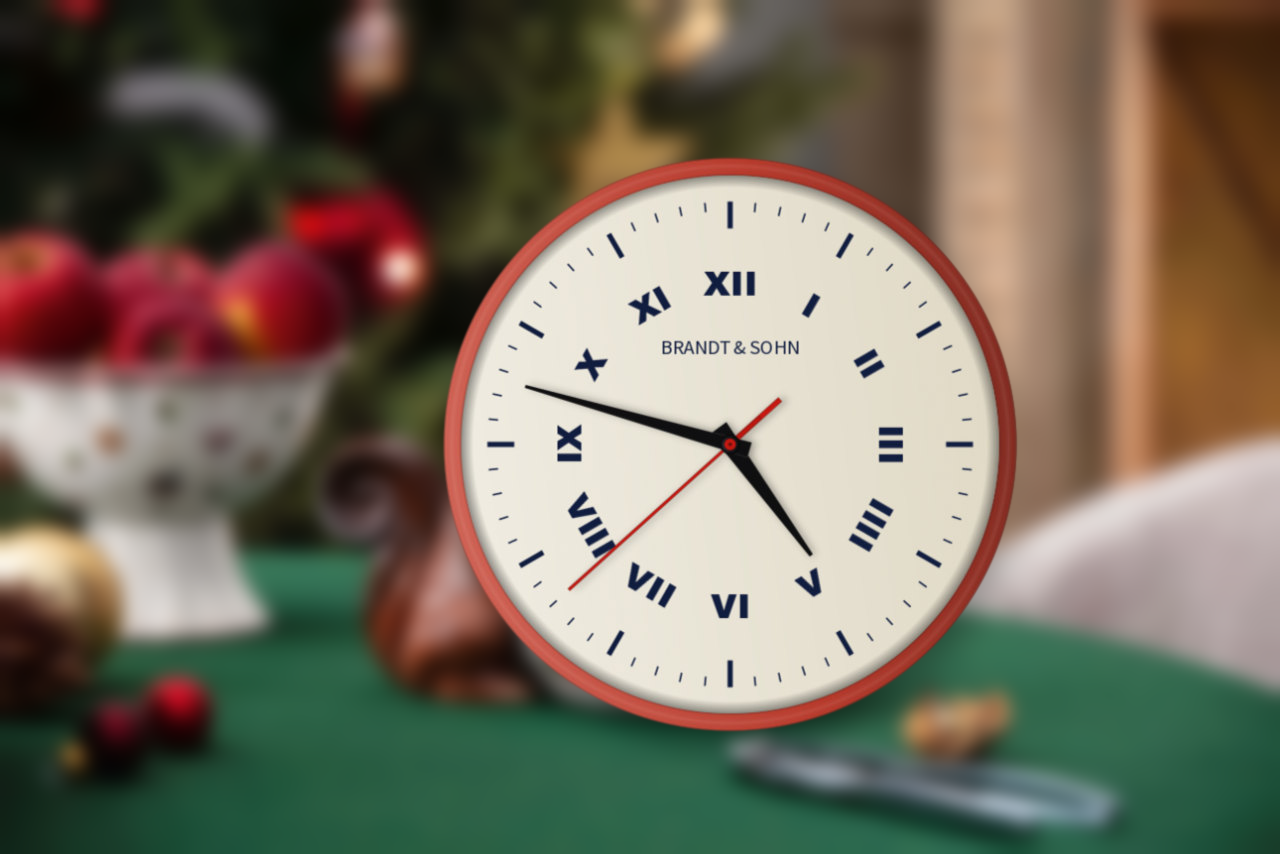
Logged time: 4:47:38
